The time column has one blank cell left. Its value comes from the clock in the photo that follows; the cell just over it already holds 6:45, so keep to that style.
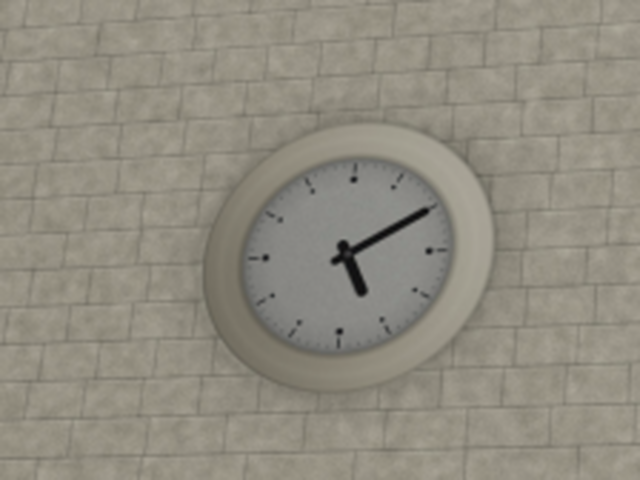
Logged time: 5:10
